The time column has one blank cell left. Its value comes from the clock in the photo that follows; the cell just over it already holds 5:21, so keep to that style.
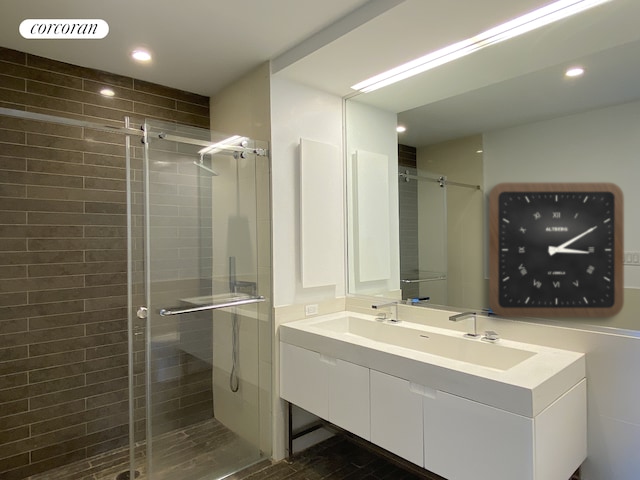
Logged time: 3:10
